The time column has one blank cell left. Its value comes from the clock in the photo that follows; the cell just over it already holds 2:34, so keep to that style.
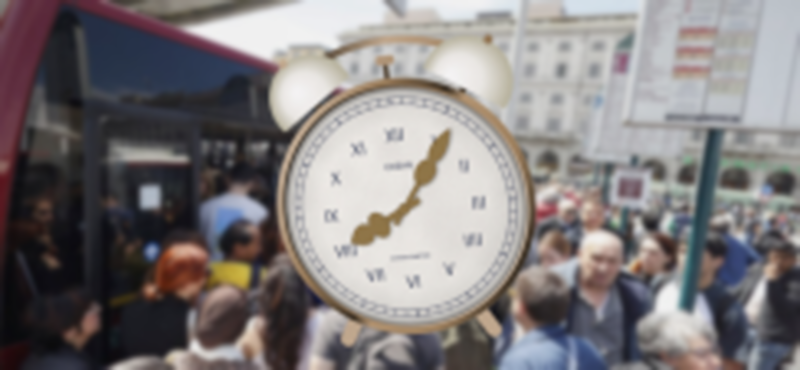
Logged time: 8:06
